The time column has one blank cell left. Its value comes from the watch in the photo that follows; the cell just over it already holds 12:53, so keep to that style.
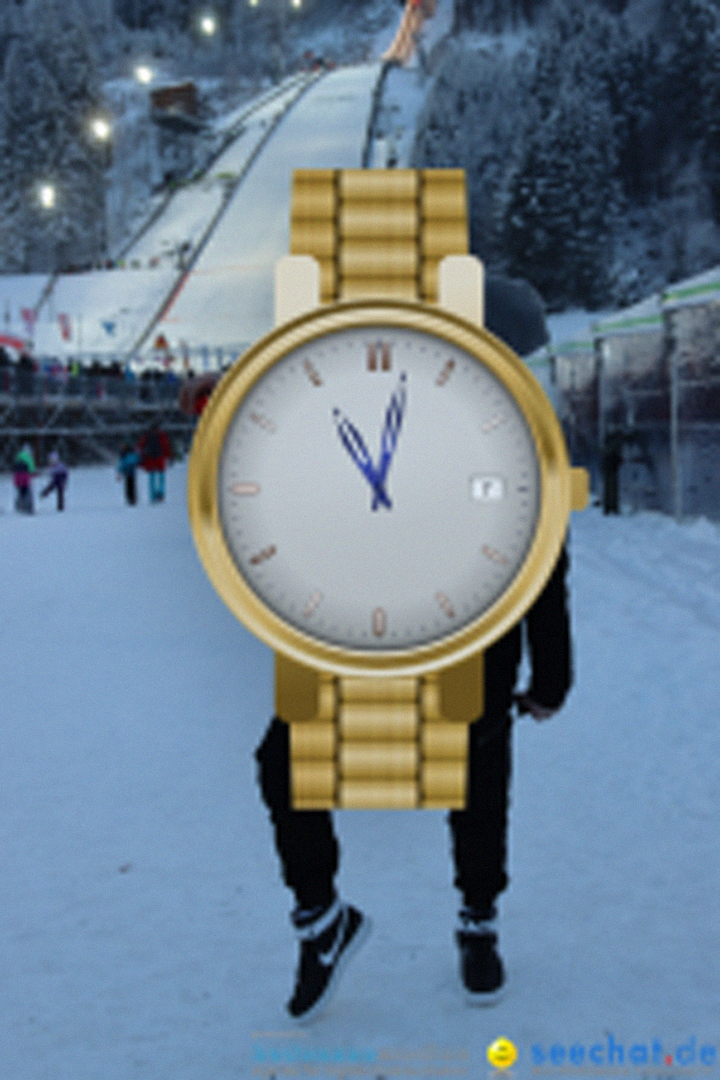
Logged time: 11:02
